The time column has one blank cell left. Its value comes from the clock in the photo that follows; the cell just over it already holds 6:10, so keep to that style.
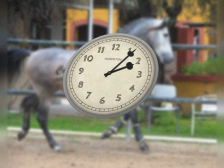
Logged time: 2:06
